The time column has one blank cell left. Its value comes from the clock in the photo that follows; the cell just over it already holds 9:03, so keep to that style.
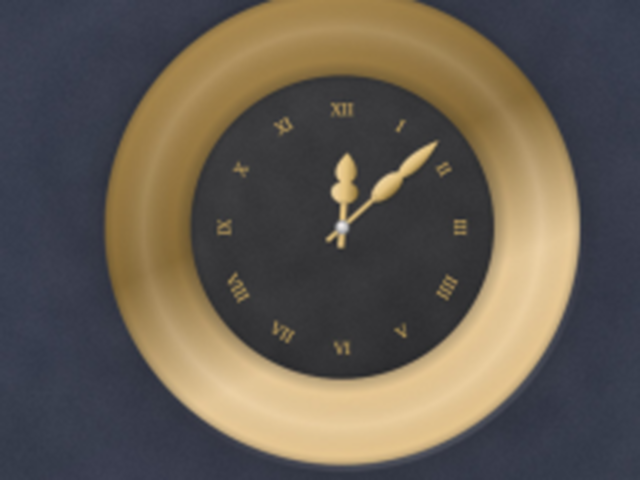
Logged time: 12:08
